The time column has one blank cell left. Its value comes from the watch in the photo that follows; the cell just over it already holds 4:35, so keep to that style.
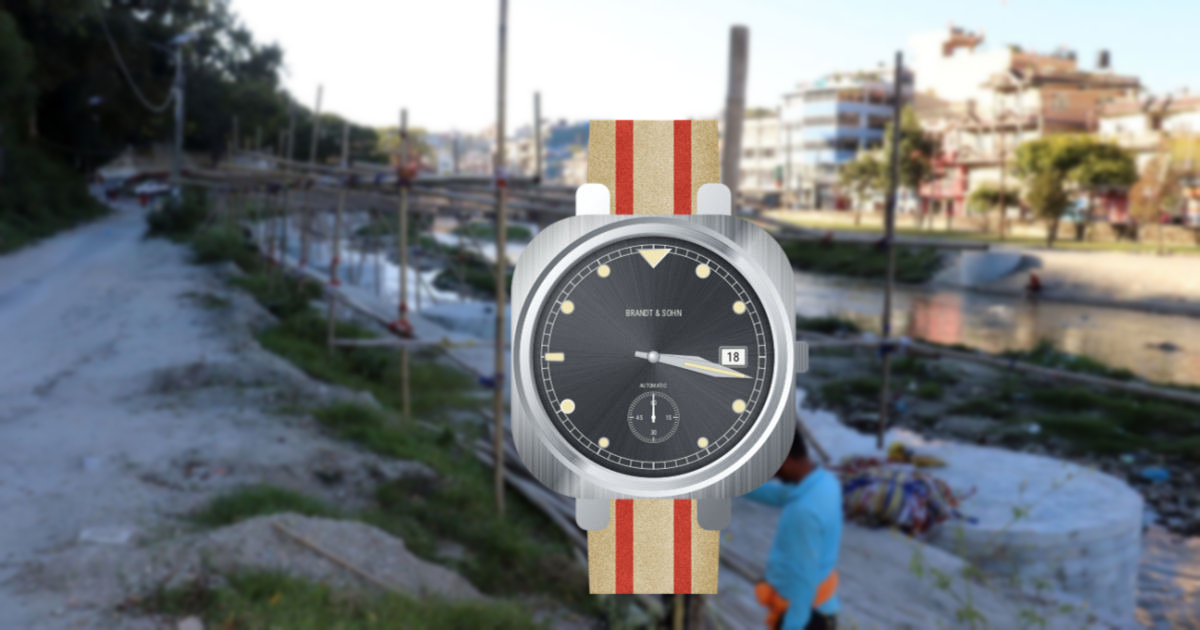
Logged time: 3:17
